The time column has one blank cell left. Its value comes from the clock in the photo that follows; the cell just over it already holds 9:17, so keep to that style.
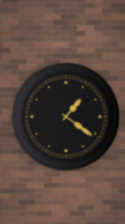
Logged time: 1:21
